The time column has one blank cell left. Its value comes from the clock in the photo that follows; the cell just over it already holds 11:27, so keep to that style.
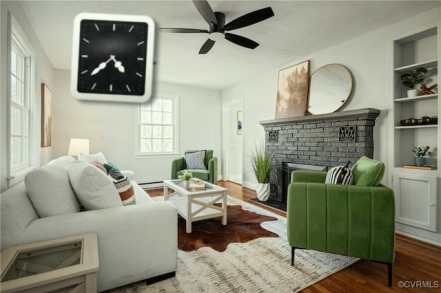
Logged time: 4:38
